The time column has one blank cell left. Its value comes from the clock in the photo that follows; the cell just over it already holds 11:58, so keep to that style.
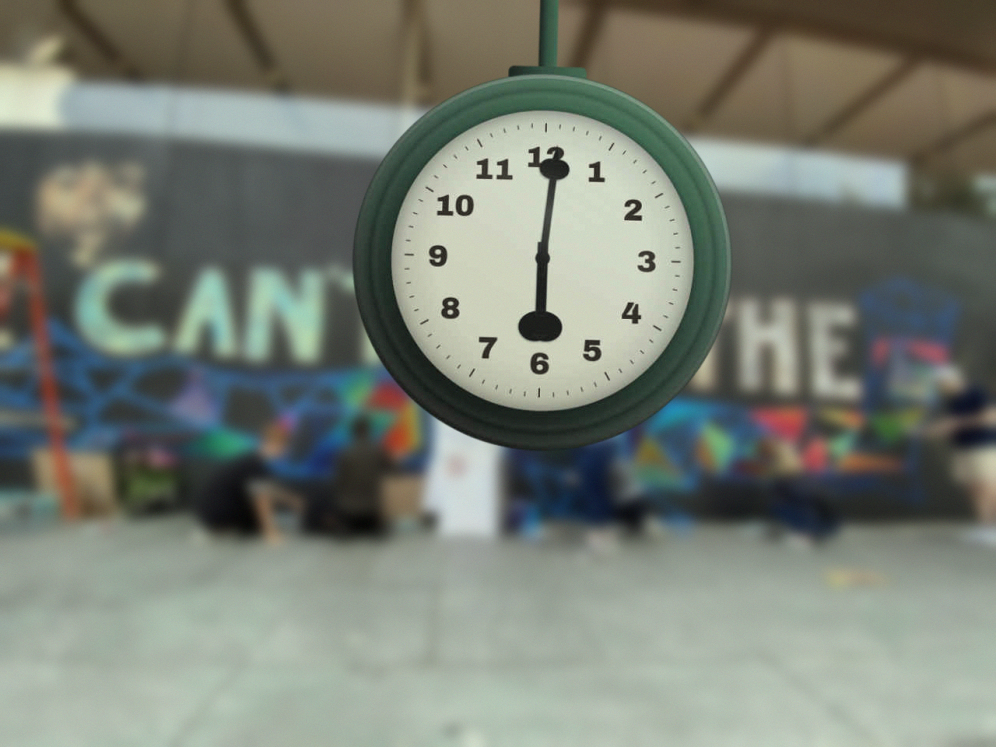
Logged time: 6:01
